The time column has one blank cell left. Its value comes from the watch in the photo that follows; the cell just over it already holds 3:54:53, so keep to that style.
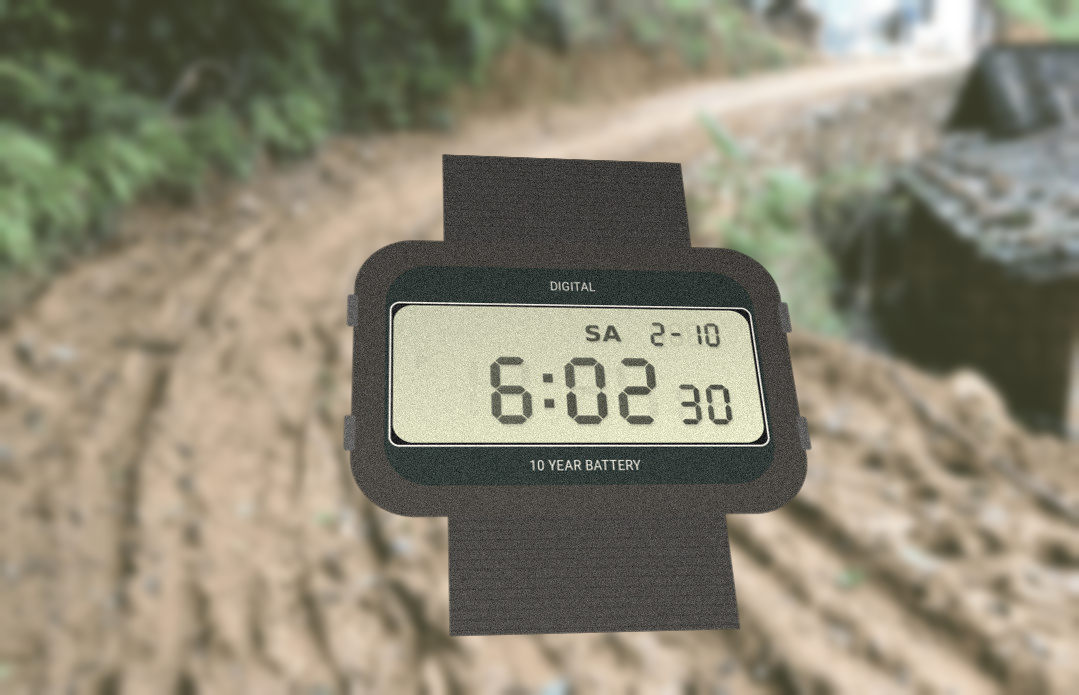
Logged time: 6:02:30
